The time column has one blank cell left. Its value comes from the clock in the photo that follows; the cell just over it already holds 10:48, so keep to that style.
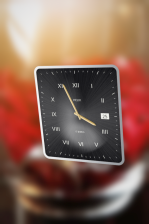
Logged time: 3:56
